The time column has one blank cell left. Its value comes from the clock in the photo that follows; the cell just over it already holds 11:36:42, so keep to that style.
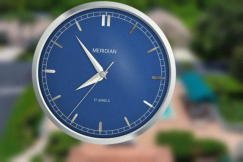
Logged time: 7:53:36
